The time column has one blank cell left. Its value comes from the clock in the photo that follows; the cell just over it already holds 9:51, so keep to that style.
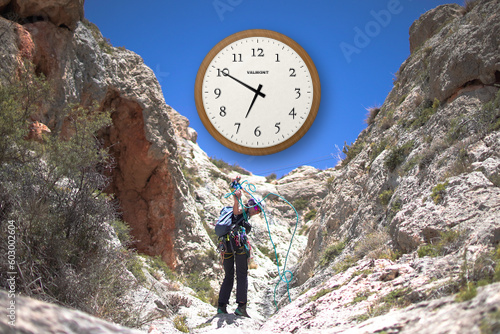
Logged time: 6:50
